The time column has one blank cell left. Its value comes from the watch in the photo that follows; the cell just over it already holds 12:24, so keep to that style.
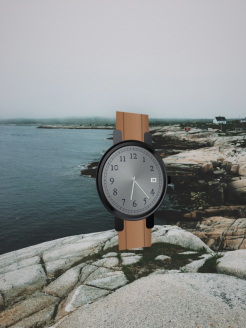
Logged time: 6:23
